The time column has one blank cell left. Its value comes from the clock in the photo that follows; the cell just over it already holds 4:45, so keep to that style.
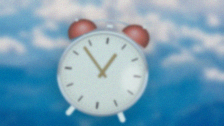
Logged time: 12:53
